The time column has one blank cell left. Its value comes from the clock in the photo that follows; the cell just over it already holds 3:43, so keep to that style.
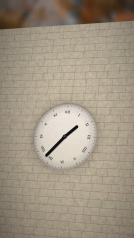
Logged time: 1:37
